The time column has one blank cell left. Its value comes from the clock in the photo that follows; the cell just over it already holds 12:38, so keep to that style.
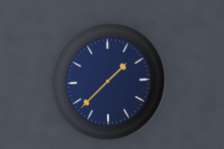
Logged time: 1:38
